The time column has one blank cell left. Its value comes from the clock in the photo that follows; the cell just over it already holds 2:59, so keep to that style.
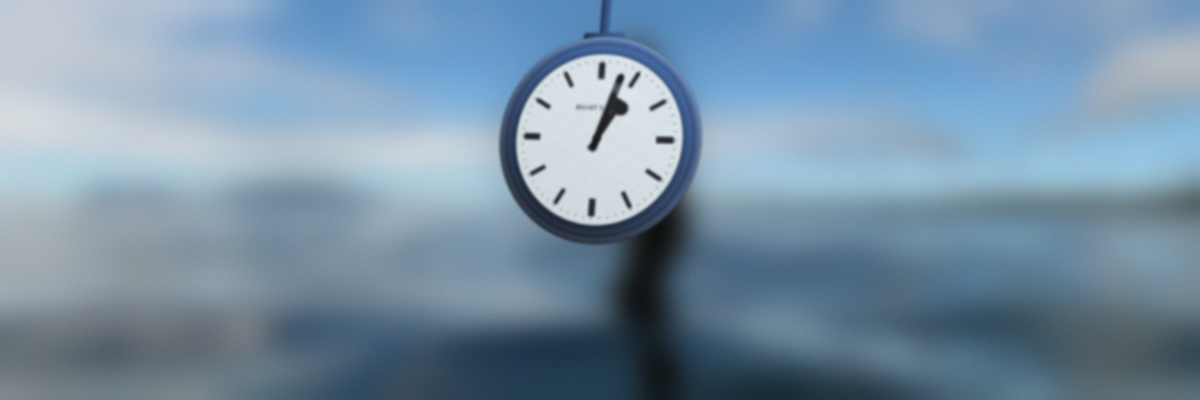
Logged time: 1:03
